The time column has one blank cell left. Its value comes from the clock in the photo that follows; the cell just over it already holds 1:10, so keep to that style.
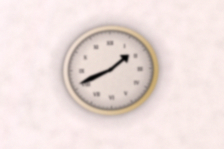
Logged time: 1:41
